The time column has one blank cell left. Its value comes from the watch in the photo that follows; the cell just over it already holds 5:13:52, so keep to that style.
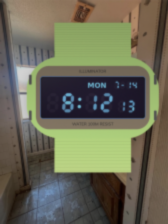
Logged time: 8:12:13
